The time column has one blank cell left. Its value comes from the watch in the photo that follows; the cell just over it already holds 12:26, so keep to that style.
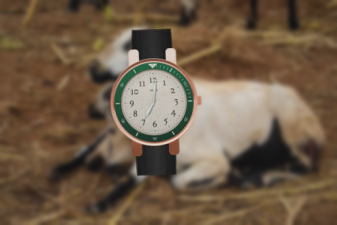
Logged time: 7:01
